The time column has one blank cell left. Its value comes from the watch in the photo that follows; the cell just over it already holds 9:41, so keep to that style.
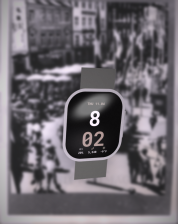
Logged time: 8:02
